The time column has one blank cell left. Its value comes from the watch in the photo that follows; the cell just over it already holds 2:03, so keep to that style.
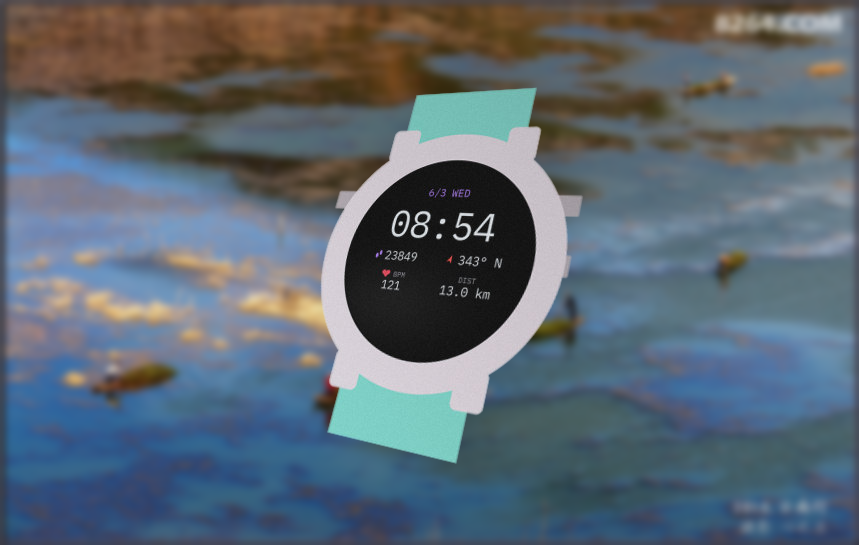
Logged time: 8:54
